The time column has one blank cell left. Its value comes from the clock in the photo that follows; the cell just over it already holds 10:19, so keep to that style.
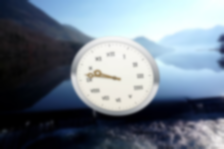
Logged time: 9:47
